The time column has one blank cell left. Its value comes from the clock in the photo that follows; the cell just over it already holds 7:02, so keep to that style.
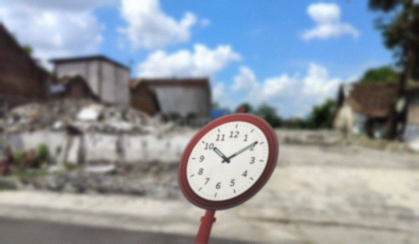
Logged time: 10:09
